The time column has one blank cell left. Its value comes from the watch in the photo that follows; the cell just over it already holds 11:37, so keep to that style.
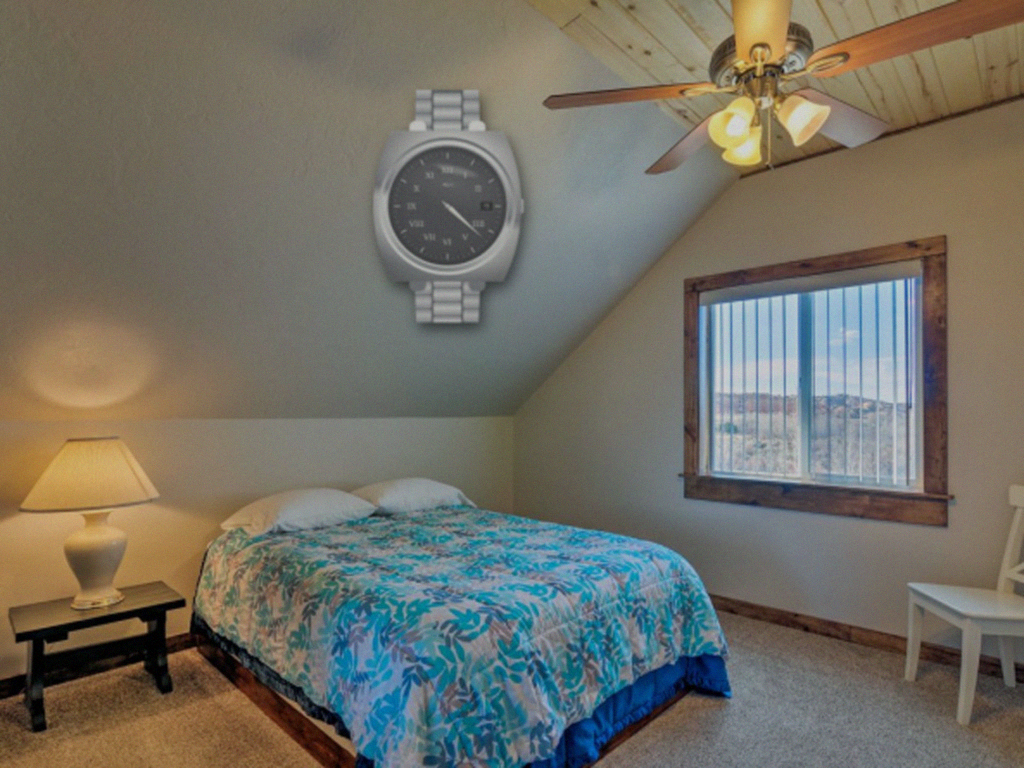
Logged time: 4:22
